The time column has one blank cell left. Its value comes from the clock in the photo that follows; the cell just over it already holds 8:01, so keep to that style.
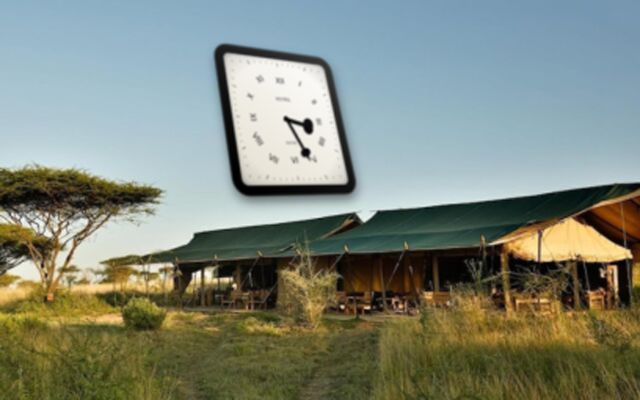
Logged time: 3:26
